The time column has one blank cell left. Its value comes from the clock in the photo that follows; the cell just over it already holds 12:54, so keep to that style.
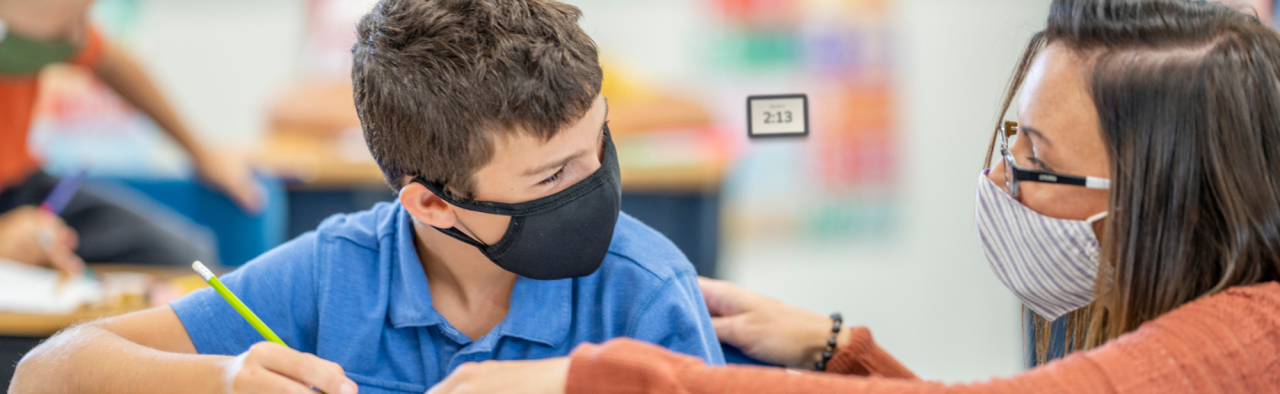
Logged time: 2:13
